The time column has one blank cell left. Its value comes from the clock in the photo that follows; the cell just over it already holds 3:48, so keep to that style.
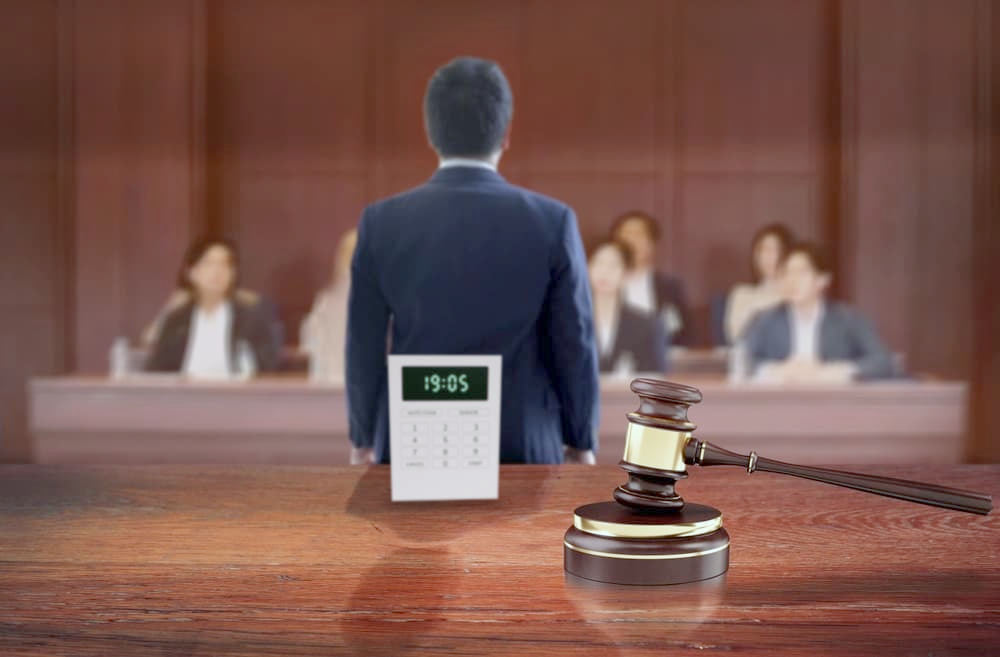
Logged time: 19:05
